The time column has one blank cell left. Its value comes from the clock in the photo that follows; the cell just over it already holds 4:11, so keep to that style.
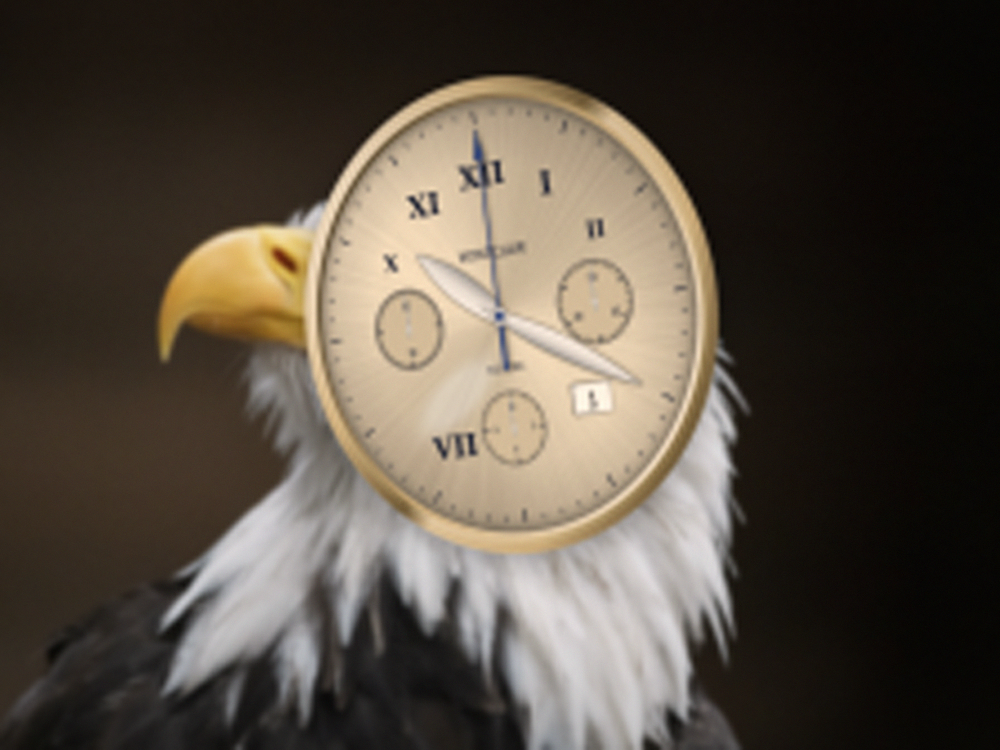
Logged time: 10:20
